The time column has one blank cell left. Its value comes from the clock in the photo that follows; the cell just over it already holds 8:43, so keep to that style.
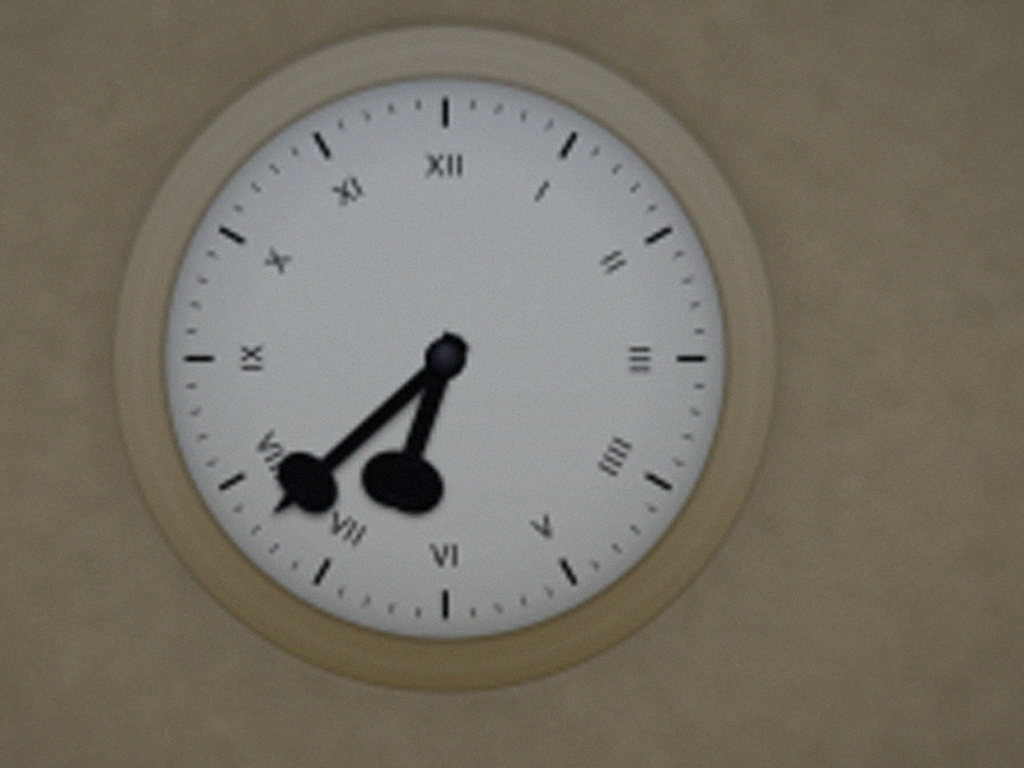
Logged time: 6:38
